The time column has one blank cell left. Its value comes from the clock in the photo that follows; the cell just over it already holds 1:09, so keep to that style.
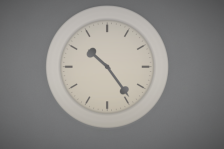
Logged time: 10:24
